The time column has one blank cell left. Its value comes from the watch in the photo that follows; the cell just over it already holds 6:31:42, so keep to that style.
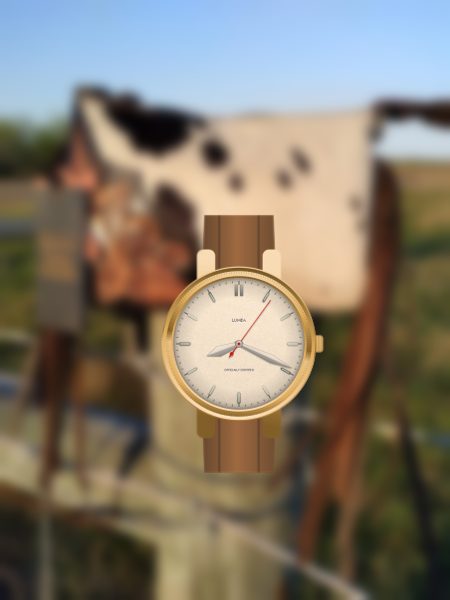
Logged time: 8:19:06
